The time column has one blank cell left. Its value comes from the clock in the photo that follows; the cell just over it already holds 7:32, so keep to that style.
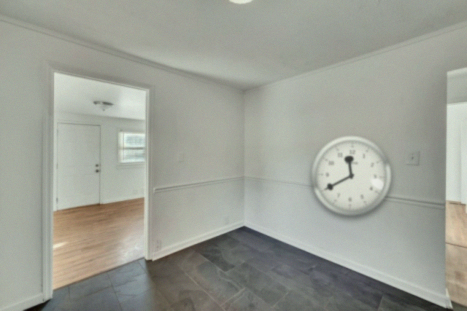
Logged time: 11:40
